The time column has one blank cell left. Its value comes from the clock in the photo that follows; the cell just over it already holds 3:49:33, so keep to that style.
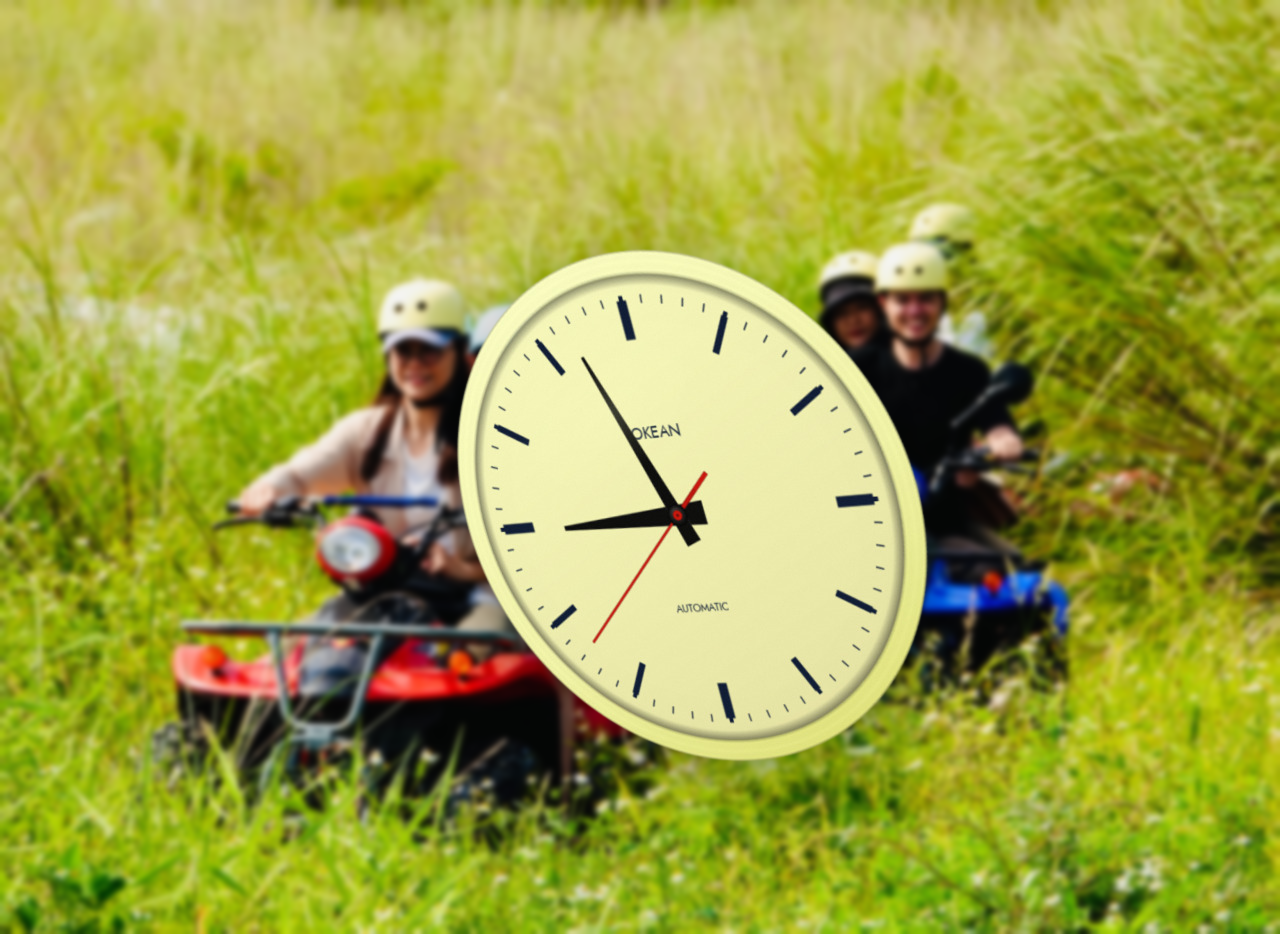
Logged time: 8:56:38
